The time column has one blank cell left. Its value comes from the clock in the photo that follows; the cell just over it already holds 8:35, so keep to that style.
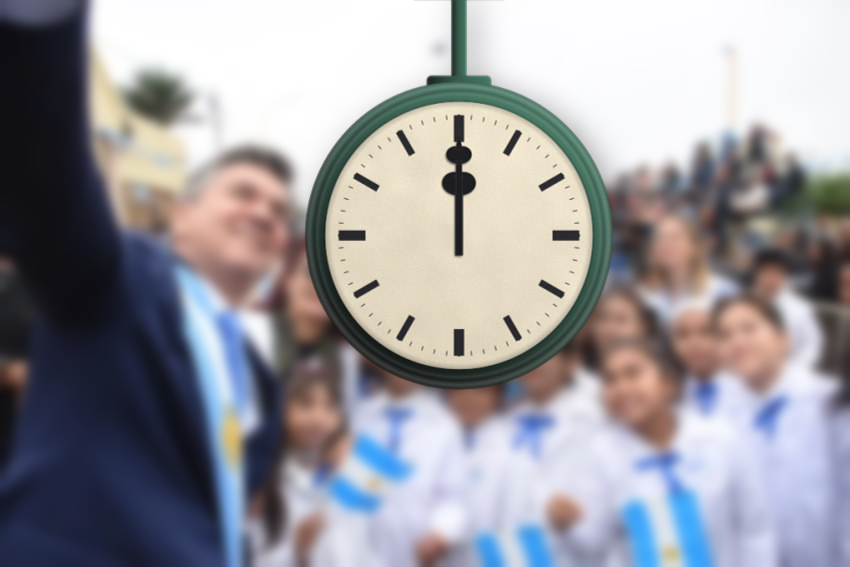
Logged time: 12:00
